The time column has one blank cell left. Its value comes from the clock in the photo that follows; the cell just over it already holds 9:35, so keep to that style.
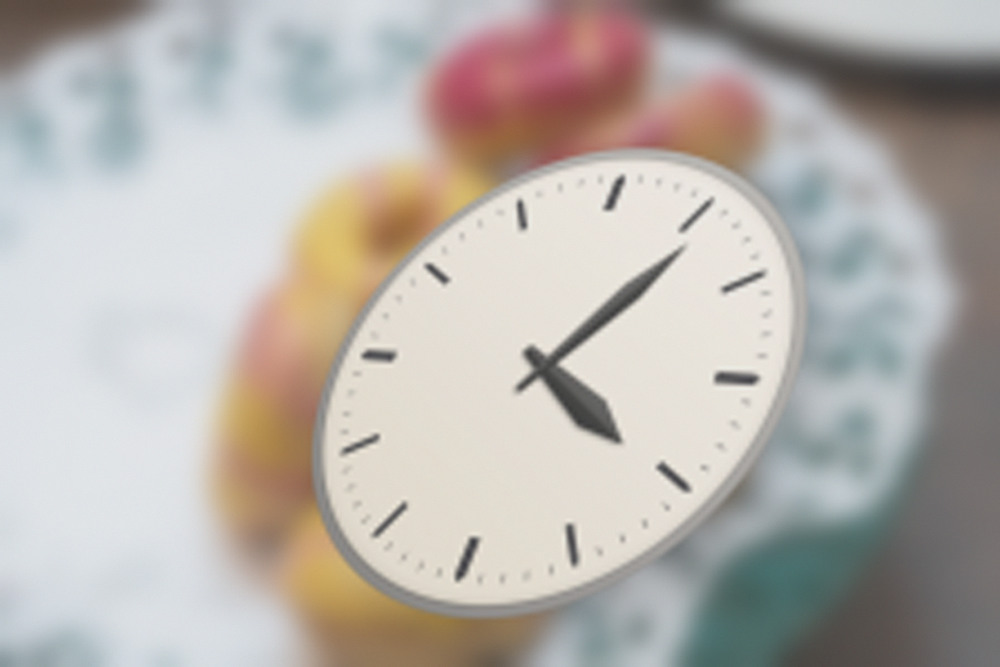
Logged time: 4:06
